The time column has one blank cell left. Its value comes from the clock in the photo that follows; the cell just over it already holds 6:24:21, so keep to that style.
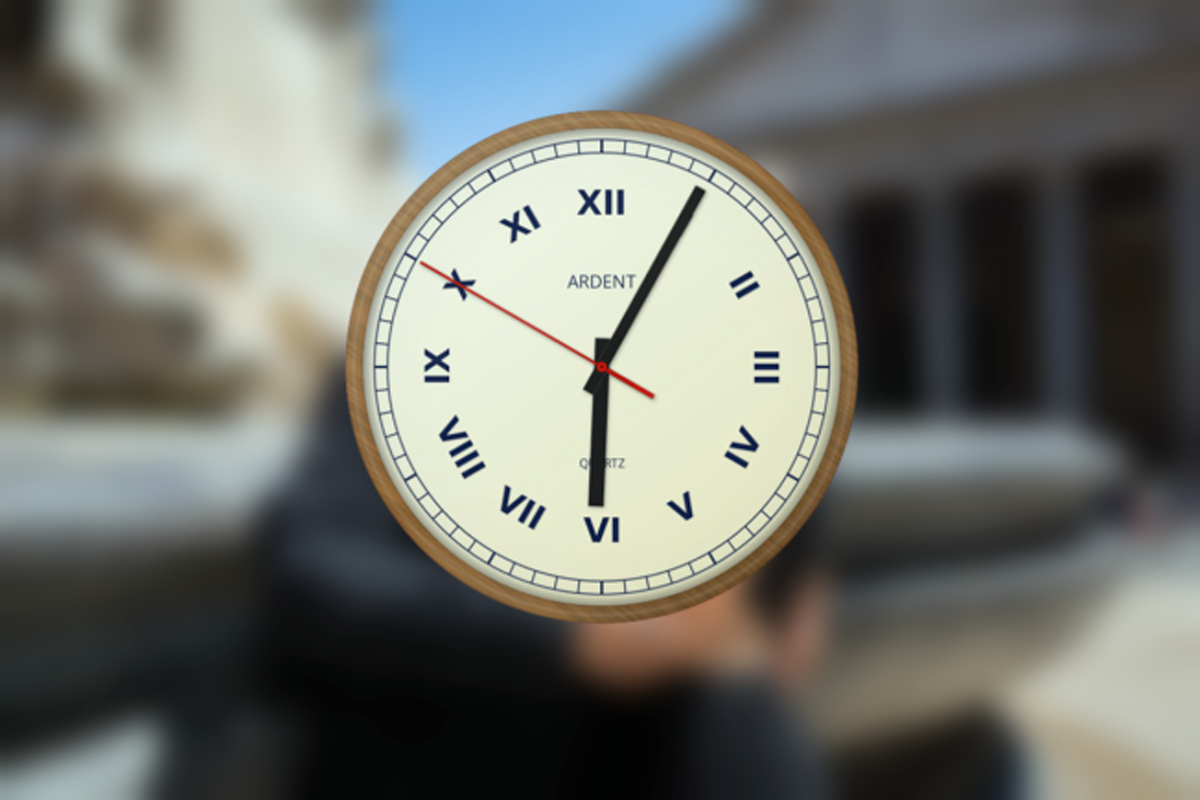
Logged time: 6:04:50
